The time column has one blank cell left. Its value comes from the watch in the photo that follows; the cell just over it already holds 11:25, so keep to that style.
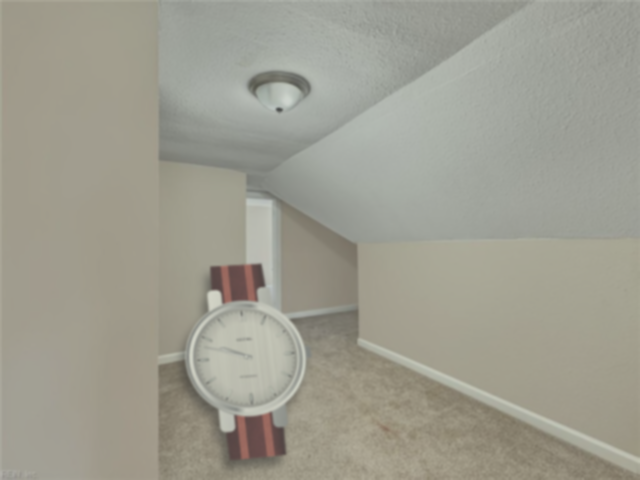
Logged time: 9:48
